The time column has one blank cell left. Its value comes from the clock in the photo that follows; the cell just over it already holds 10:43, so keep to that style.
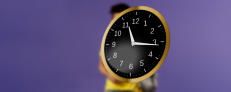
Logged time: 11:16
